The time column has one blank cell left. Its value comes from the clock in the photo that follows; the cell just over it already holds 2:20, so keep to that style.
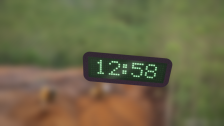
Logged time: 12:58
